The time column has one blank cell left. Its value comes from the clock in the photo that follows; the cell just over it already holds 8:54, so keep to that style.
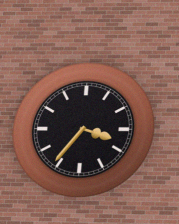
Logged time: 3:36
